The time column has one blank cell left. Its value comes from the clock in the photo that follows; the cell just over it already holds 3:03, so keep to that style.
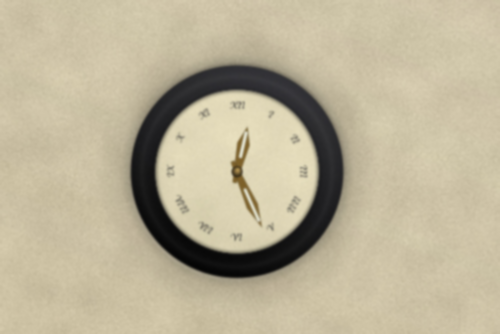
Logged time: 12:26
